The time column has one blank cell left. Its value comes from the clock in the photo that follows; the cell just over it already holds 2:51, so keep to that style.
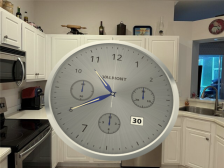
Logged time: 10:40
